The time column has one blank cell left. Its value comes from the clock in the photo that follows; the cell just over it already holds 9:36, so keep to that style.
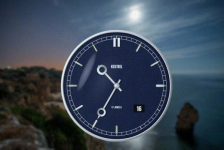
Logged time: 10:35
